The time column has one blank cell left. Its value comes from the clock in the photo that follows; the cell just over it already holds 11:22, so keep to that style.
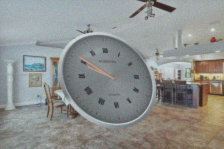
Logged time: 9:51
